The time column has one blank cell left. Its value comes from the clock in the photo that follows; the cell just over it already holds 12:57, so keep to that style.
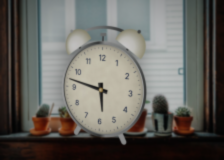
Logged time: 5:47
